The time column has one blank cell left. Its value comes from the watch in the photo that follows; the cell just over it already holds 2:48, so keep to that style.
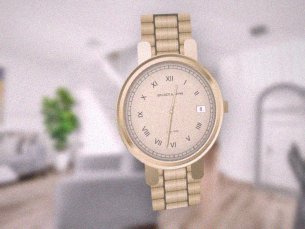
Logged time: 12:32
